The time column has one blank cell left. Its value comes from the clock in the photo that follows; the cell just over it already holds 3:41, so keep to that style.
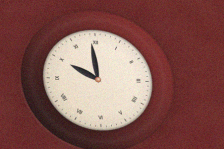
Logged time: 9:59
